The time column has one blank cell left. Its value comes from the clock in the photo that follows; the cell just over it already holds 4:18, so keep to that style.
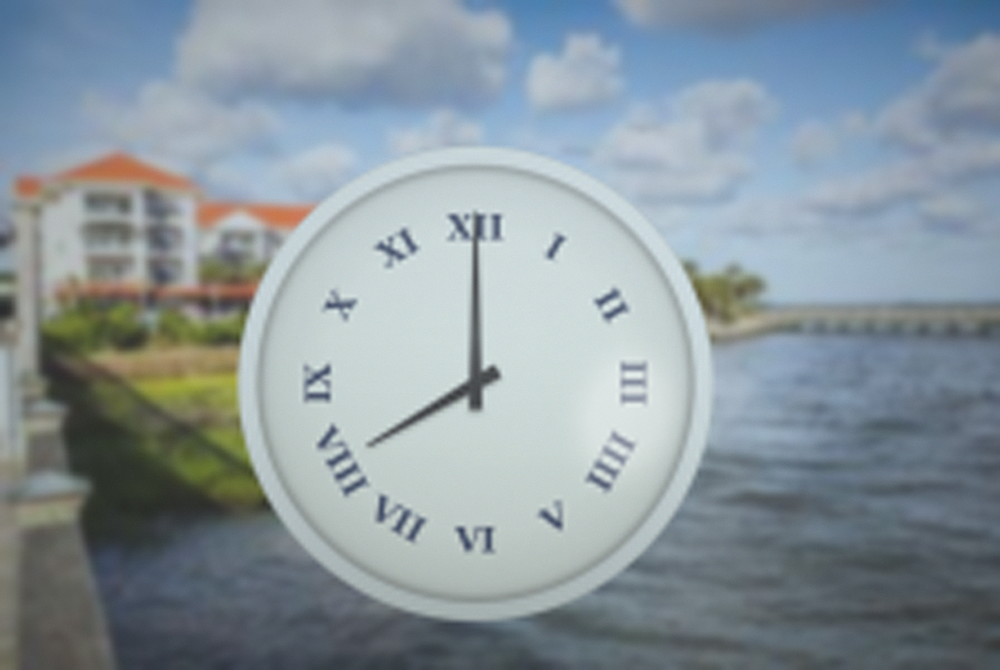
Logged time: 8:00
